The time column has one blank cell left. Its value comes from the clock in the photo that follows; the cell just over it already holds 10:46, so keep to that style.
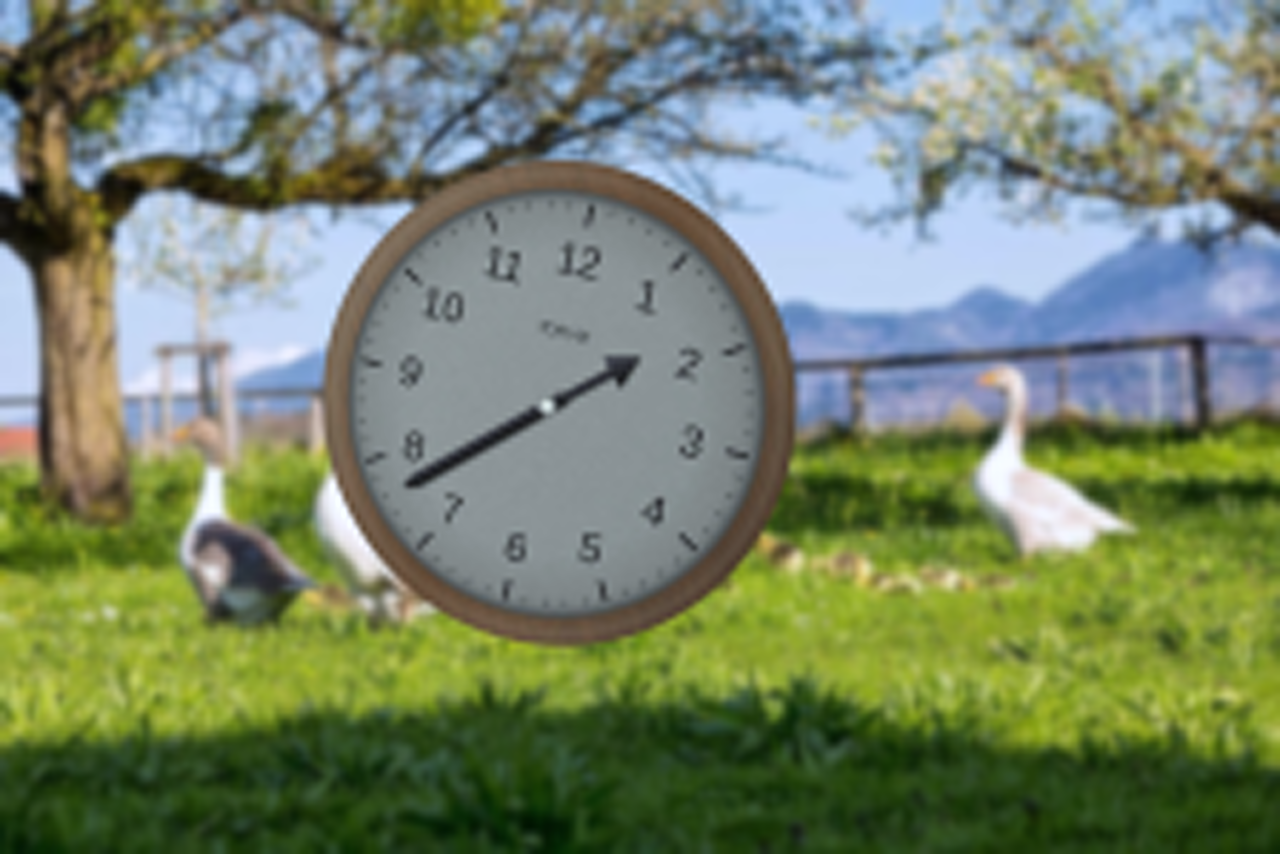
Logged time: 1:38
